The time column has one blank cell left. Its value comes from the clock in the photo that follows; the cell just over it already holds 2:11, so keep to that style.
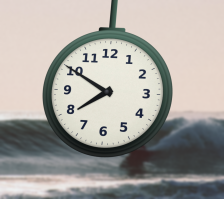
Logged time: 7:50
